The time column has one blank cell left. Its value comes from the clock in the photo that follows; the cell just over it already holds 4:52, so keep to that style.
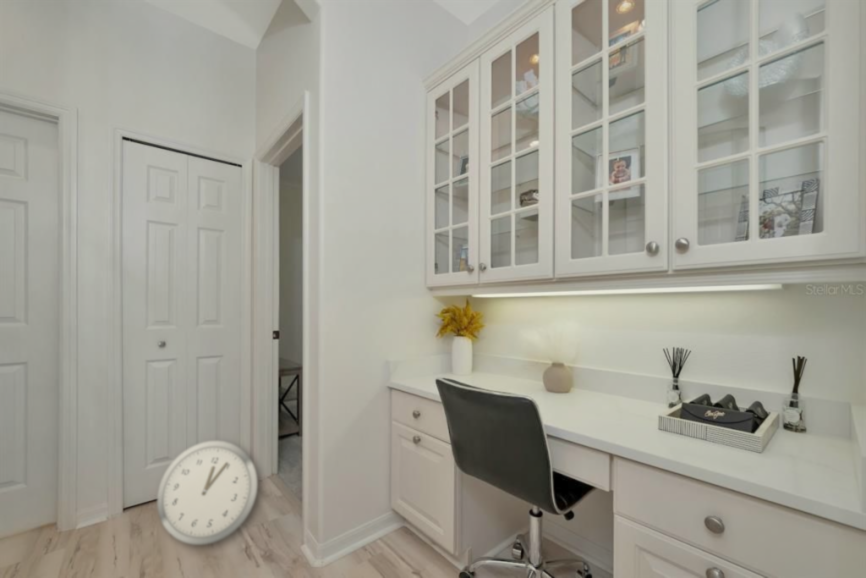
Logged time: 12:04
